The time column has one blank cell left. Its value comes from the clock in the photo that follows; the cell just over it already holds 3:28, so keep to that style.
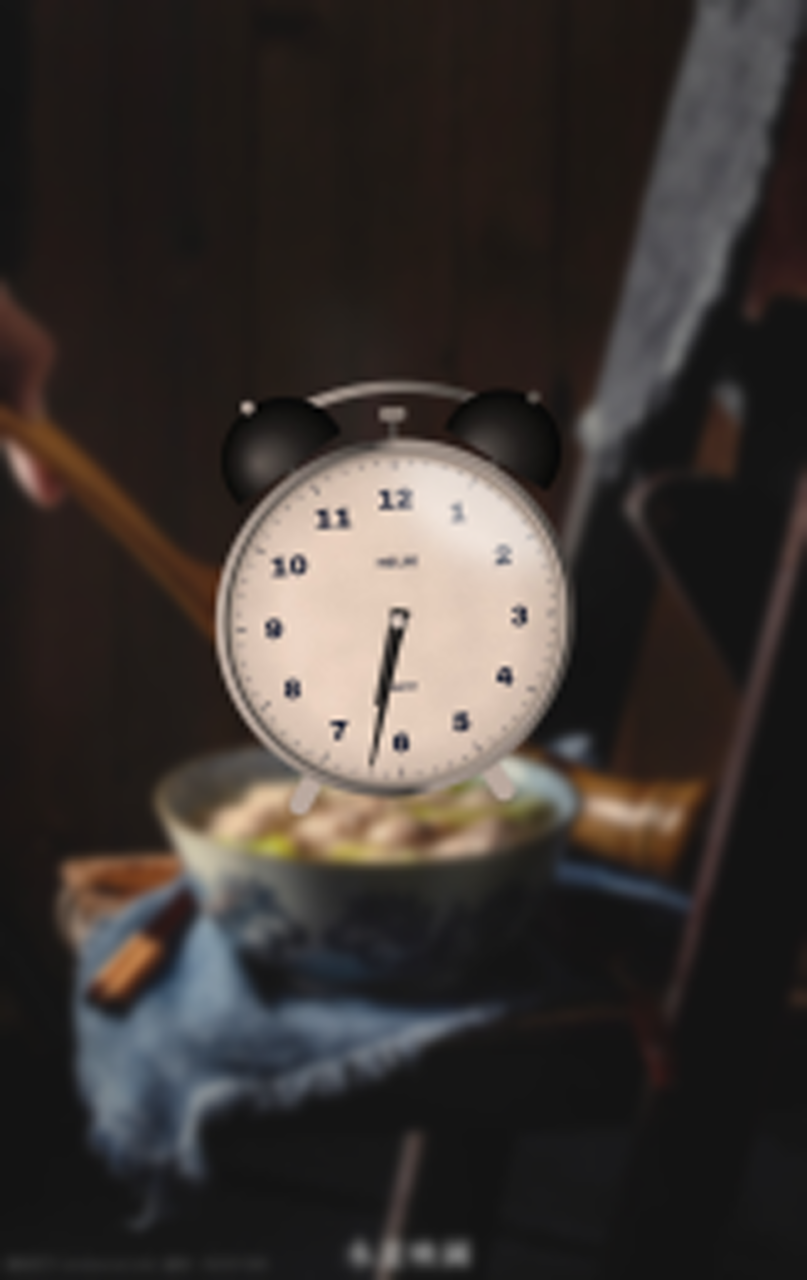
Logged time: 6:32
